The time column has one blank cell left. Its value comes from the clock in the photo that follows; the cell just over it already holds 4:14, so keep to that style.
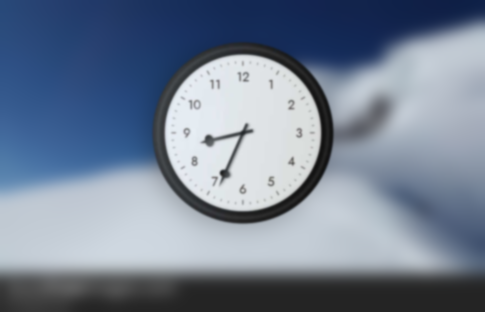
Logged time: 8:34
